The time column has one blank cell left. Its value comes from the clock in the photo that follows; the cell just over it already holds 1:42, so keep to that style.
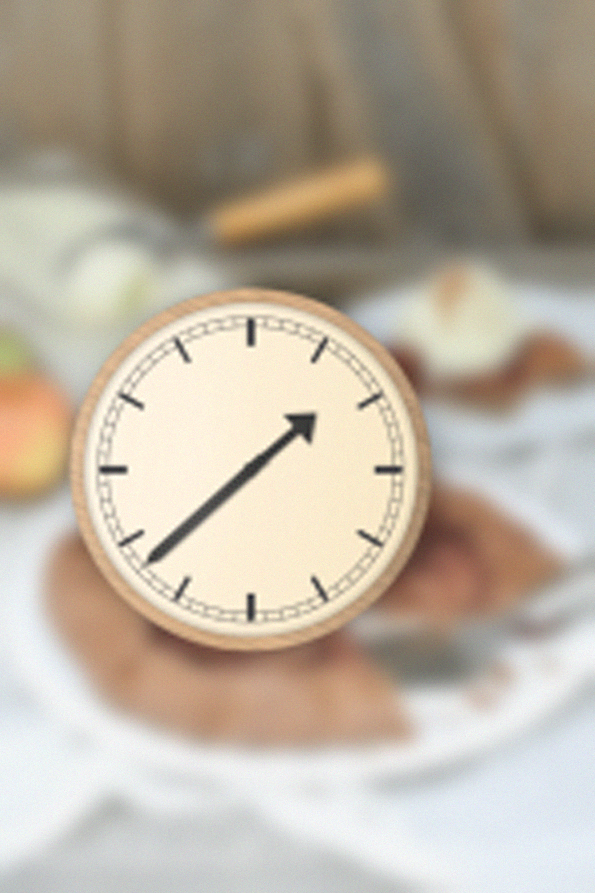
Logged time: 1:38
